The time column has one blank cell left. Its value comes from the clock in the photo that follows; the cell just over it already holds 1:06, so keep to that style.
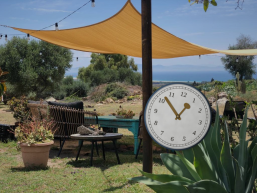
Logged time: 12:52
